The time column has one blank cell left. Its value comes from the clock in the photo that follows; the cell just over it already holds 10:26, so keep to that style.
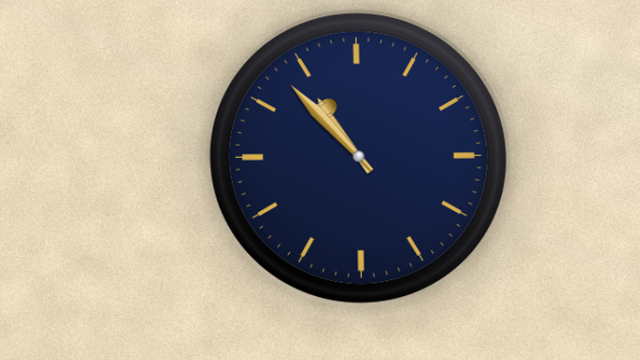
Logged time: 10:53
